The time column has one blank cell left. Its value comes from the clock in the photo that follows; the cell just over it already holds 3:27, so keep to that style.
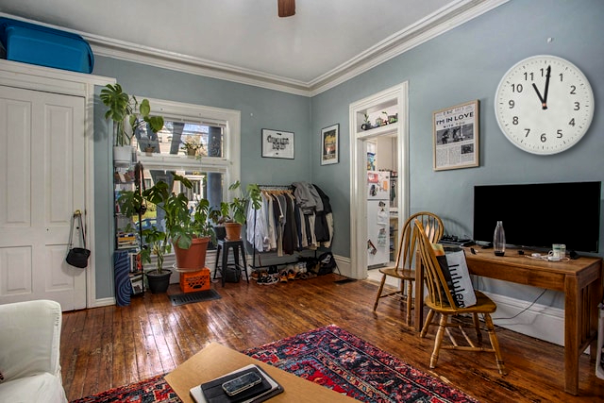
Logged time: 11:01
